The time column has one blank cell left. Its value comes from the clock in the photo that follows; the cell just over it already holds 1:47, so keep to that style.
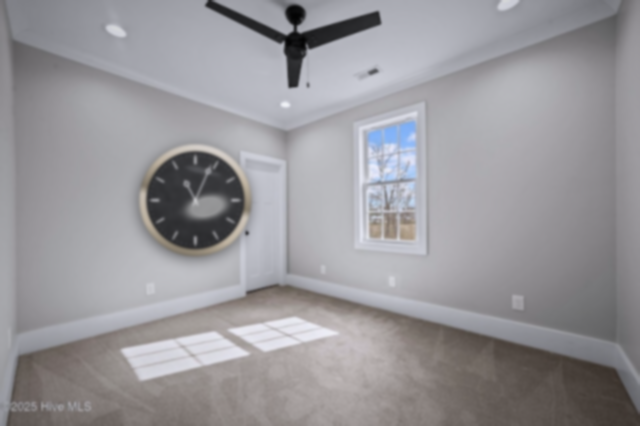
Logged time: 11:04
